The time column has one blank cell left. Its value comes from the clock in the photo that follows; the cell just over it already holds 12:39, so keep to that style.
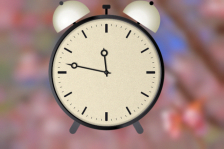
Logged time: 11:47
